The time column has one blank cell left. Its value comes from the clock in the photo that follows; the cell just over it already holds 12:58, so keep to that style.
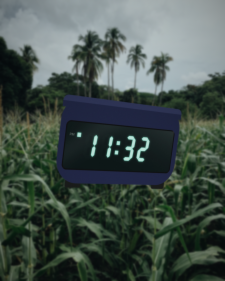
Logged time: 11:32
